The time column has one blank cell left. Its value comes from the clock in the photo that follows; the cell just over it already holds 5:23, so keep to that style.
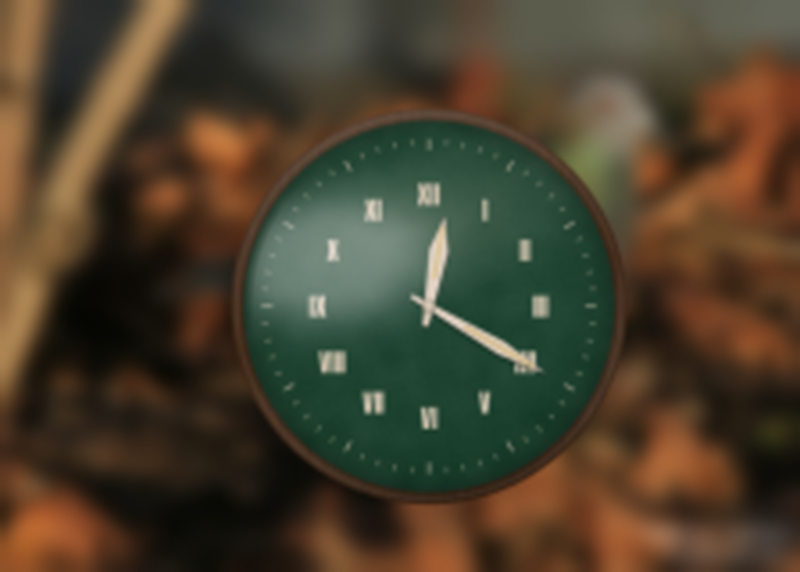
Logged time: 12:20
